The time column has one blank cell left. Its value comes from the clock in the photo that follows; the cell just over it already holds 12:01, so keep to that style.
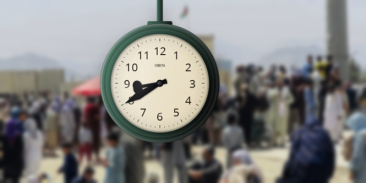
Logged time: 8:40
